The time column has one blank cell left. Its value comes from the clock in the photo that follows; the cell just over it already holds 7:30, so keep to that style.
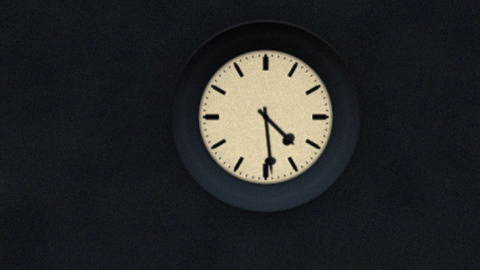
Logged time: 4:29
